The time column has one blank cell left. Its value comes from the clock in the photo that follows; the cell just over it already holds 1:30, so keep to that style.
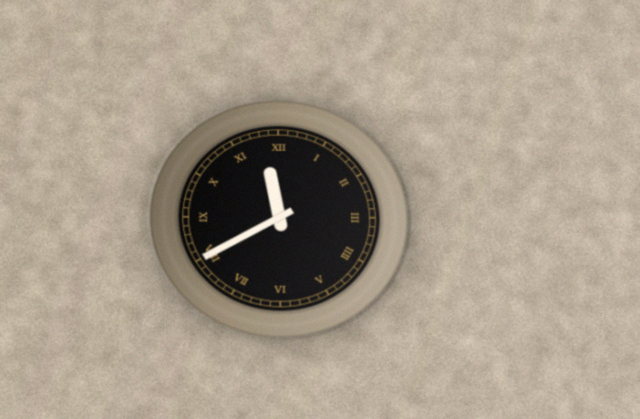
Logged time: 11:40
